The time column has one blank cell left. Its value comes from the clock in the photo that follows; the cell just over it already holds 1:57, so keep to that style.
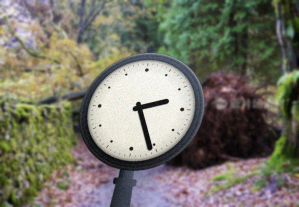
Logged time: 2:26
